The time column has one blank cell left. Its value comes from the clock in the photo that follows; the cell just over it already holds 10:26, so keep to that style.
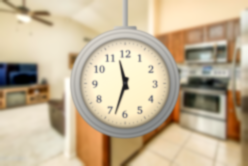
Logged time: 11:33
